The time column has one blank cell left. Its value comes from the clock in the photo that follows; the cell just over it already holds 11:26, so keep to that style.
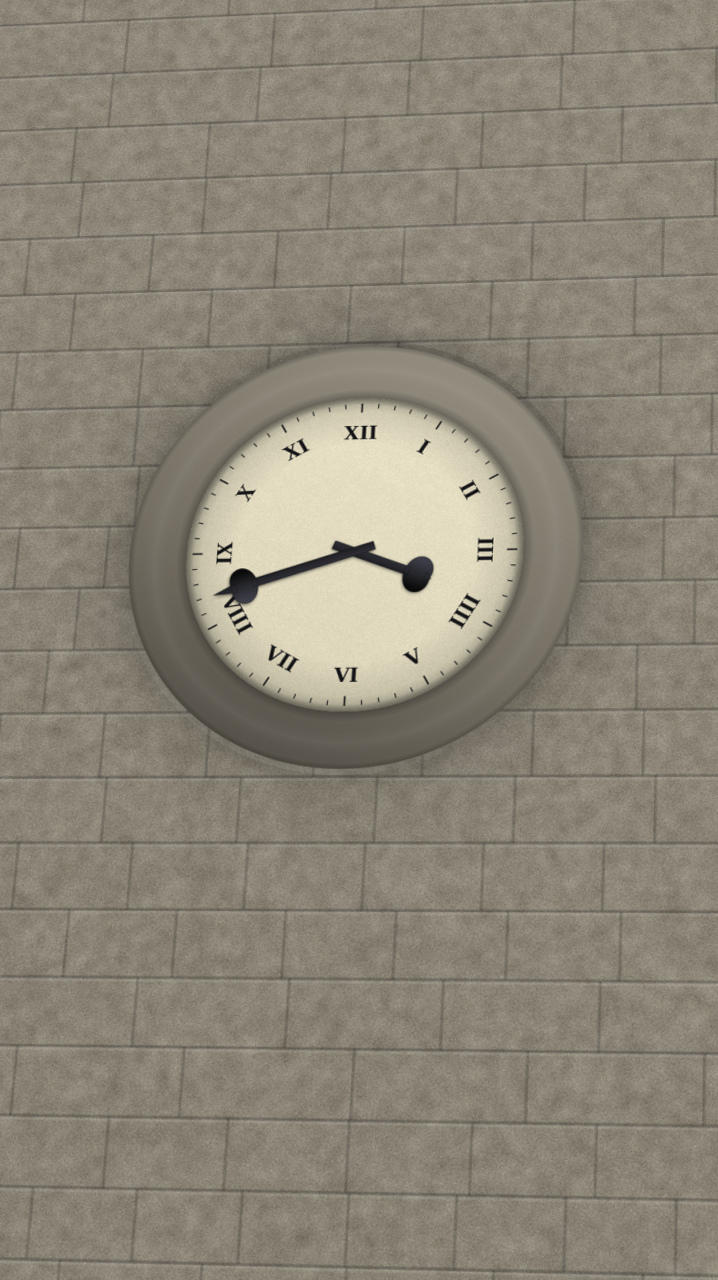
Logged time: 3:42
